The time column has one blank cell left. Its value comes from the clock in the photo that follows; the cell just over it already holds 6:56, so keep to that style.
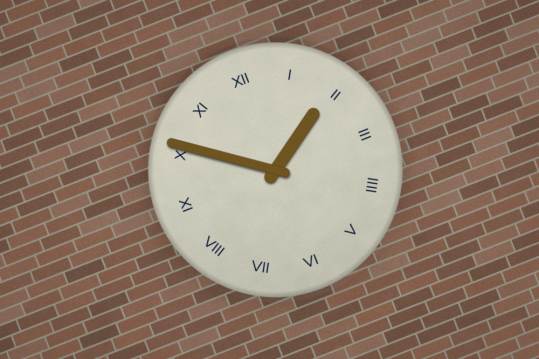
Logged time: 1:51
